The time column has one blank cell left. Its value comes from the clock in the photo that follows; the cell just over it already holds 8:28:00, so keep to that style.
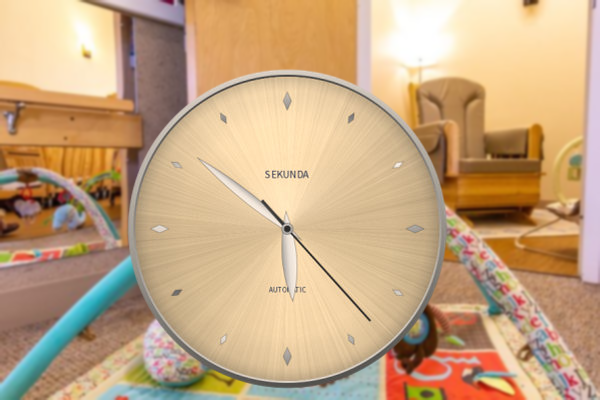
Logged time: 5:51:23
